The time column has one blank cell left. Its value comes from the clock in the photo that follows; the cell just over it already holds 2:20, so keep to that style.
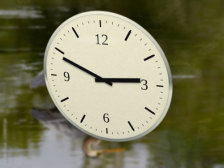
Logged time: 2:49
